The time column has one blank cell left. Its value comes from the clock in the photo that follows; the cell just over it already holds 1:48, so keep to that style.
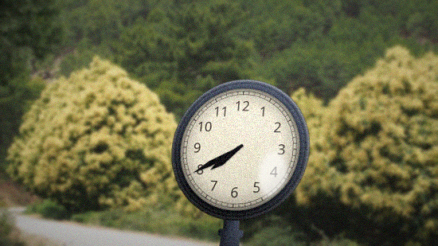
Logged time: 7:40
